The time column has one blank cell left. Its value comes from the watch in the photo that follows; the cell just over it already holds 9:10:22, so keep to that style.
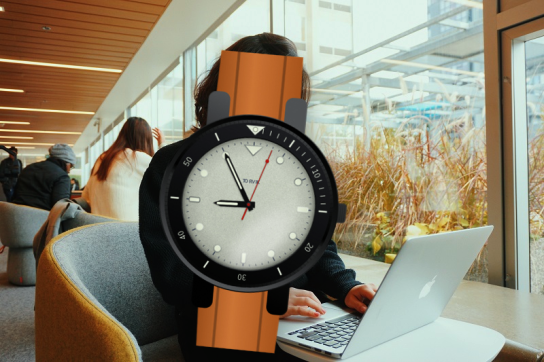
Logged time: 8:55:03
